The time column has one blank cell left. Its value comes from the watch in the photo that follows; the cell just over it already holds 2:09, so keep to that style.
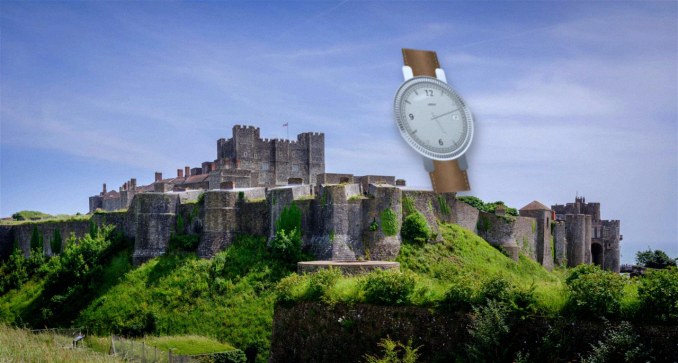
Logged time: 5:12
